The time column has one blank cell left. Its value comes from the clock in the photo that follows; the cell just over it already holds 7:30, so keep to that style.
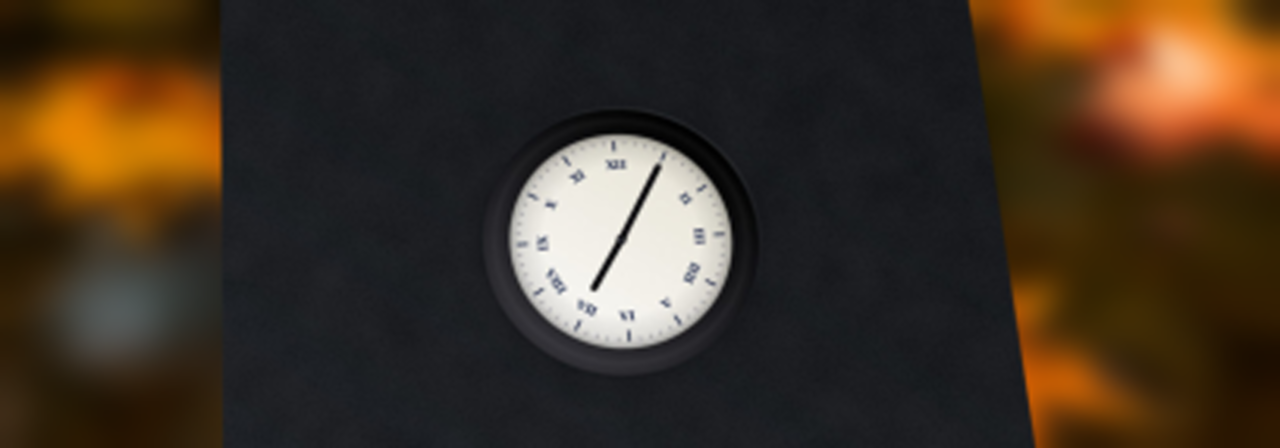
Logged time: 7:05
